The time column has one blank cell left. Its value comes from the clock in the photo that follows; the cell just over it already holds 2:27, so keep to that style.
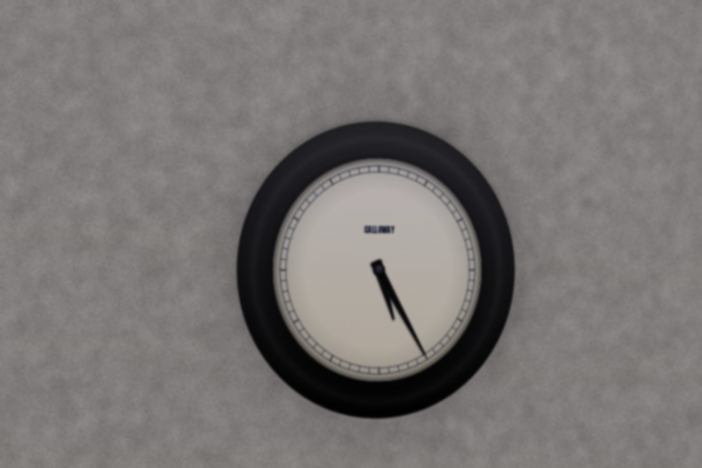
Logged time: 5:25
